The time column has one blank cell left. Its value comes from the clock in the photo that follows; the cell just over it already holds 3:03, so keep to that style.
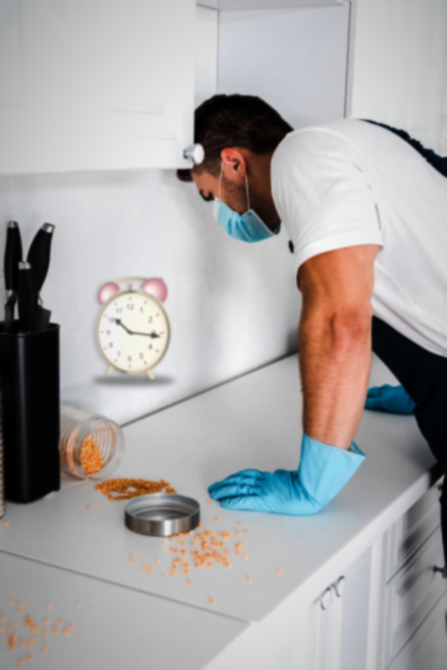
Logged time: 10:16
